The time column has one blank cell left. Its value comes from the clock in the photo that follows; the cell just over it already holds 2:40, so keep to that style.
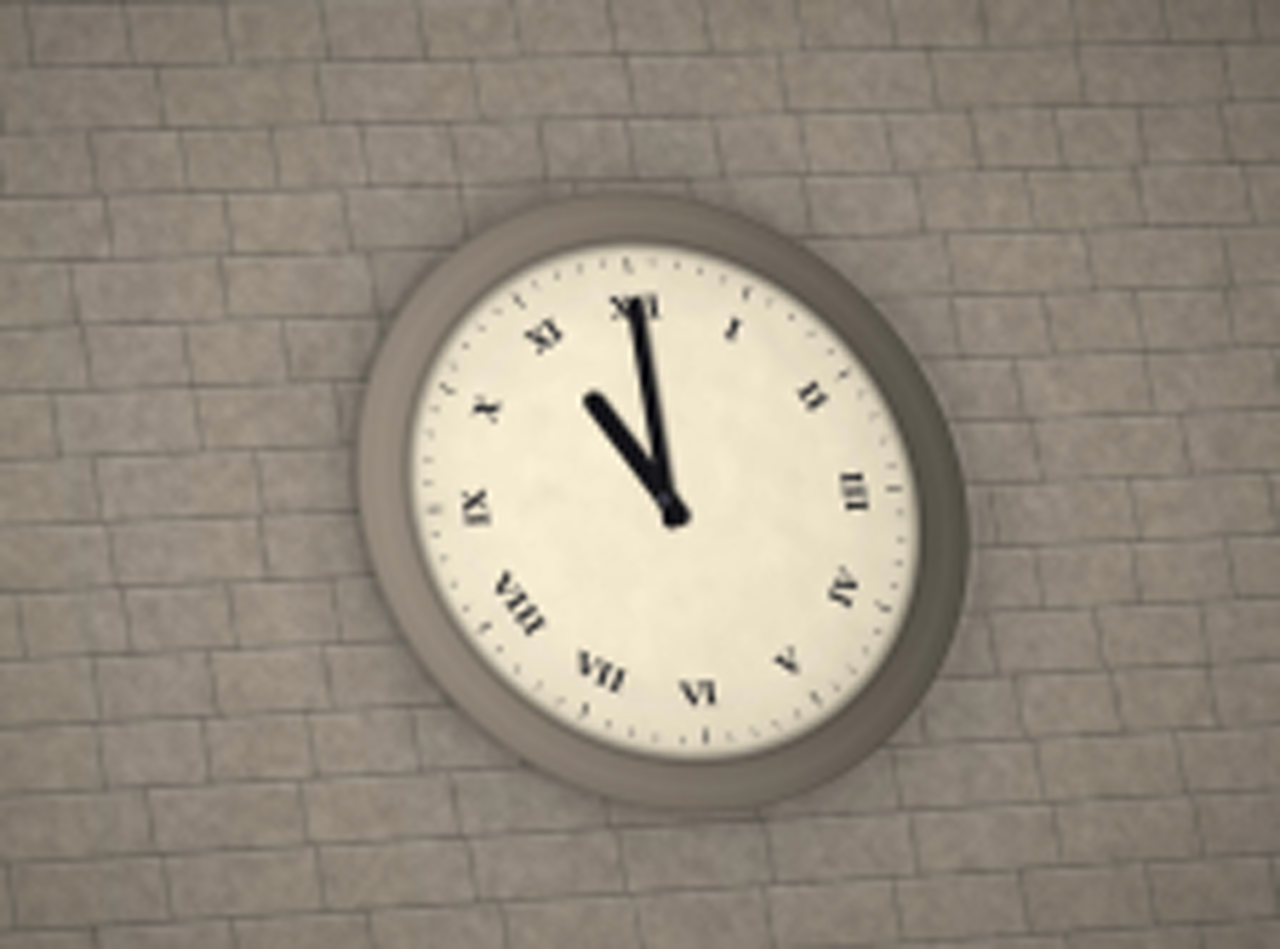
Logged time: 11:00
